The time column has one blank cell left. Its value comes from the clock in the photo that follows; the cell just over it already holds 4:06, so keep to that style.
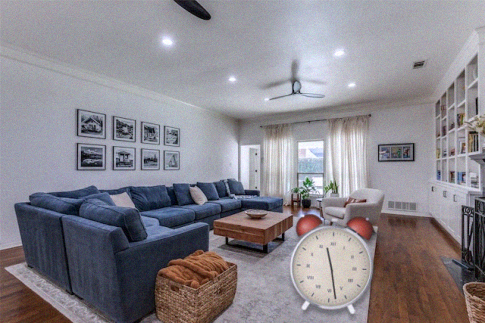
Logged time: 11:28
